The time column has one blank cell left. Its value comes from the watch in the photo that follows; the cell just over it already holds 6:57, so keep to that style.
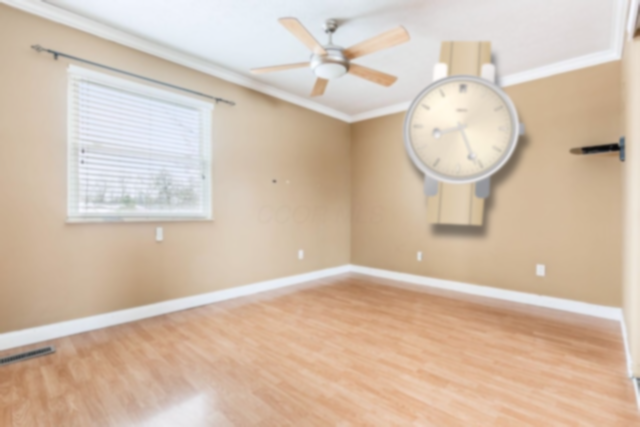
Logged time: 8:26
